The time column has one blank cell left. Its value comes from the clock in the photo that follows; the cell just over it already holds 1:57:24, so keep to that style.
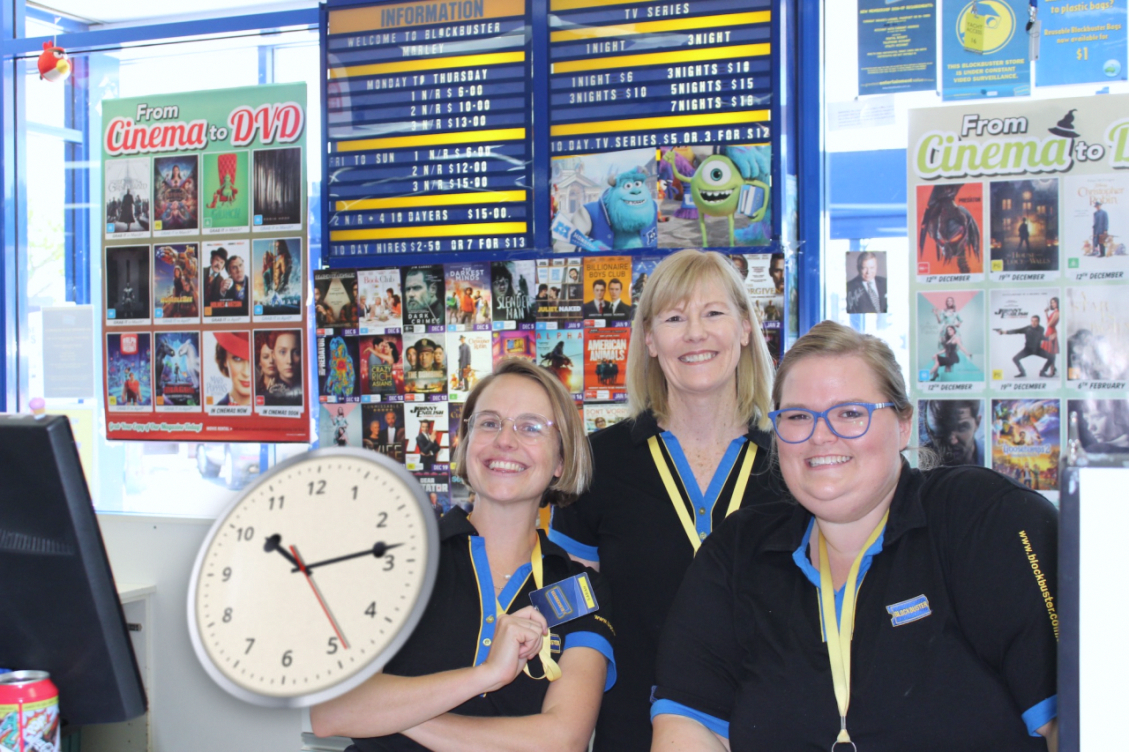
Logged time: 10:13:24
